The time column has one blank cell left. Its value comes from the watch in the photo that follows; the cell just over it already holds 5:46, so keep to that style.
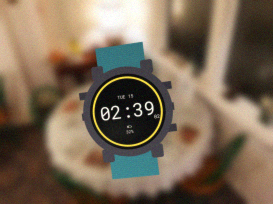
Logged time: 2:39
